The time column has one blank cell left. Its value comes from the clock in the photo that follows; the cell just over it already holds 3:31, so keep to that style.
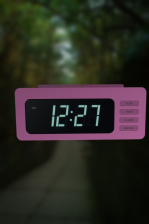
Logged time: 12:27
